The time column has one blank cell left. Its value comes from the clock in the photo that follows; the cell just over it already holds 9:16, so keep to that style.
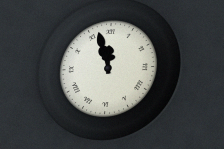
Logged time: 11:57
